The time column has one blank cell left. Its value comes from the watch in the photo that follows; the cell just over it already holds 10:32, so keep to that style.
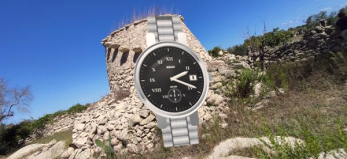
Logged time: 2:19
